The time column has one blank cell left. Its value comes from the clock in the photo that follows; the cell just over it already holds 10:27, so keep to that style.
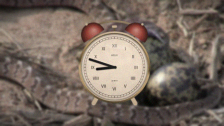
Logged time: 8:48
